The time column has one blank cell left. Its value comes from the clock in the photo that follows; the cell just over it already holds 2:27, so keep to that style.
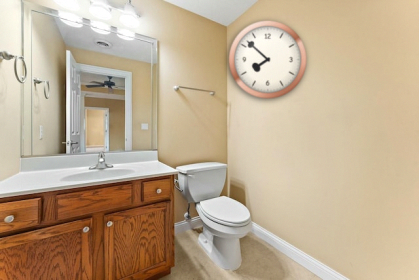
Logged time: 7:52
